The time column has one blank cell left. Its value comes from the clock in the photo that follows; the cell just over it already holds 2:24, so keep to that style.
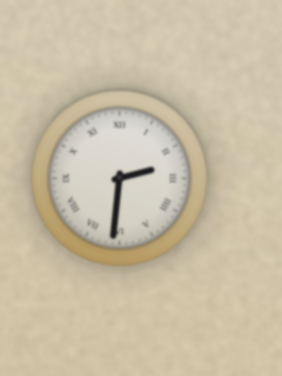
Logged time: 2:31
